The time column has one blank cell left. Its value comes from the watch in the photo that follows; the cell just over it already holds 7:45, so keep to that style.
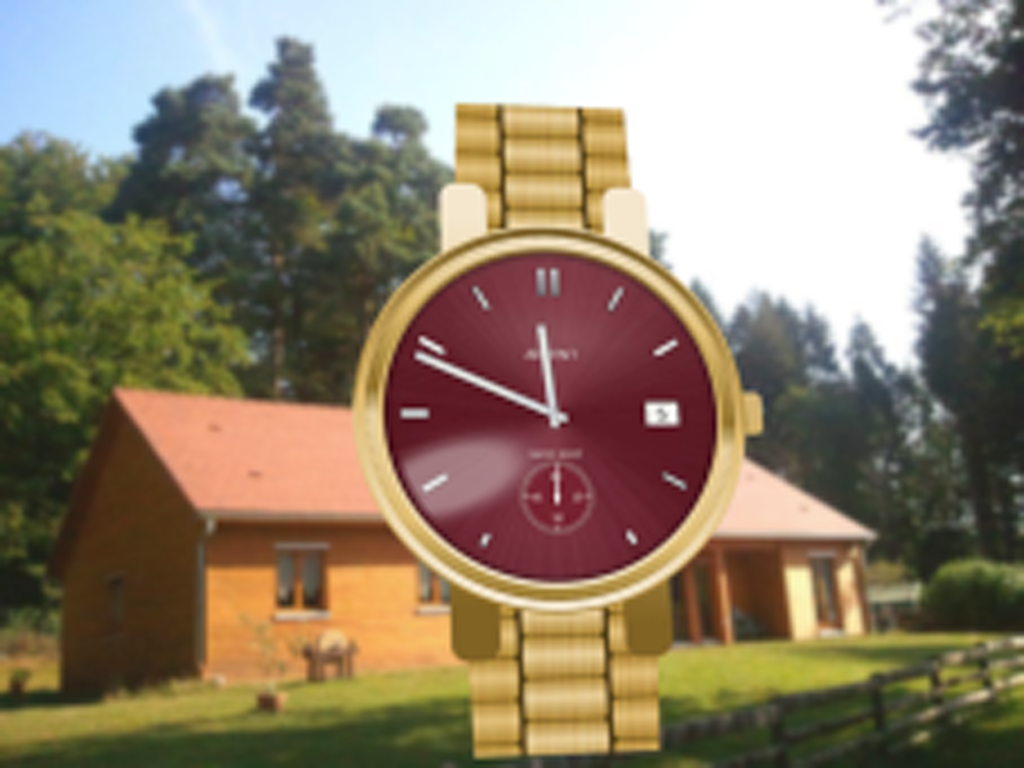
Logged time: 11:49
